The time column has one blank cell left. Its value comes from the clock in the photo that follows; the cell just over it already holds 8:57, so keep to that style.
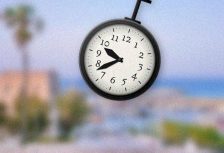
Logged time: 9:38
